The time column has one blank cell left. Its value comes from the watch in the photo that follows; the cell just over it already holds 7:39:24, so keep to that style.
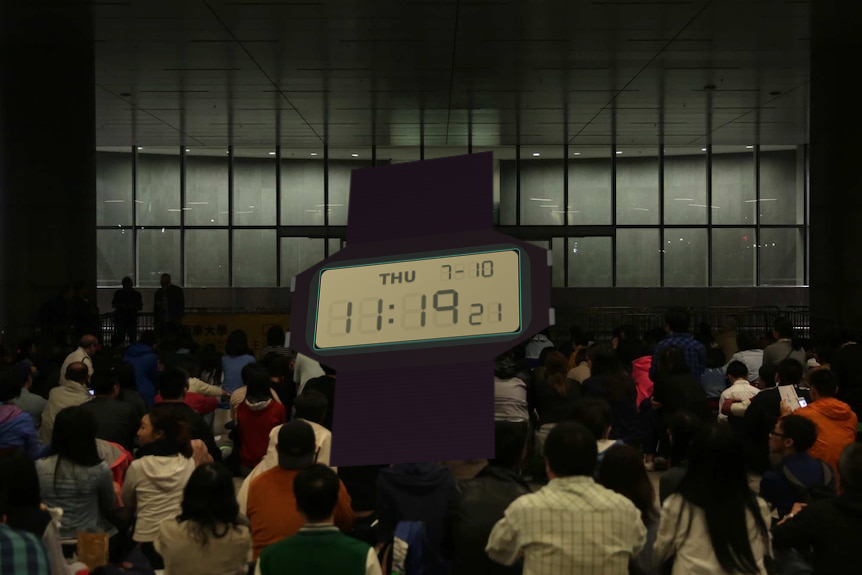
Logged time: 11:19:21
